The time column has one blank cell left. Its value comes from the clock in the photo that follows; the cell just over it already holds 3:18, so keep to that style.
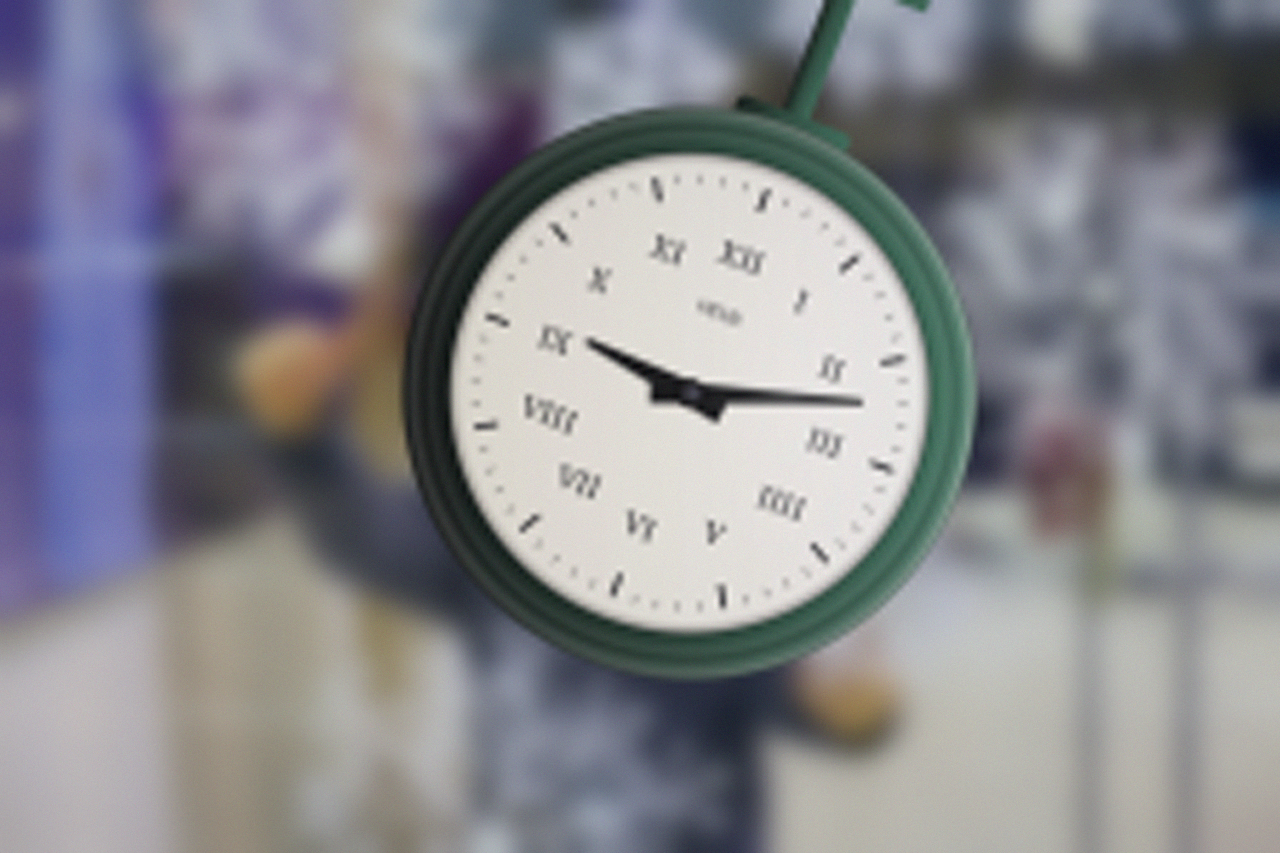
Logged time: 9:12
